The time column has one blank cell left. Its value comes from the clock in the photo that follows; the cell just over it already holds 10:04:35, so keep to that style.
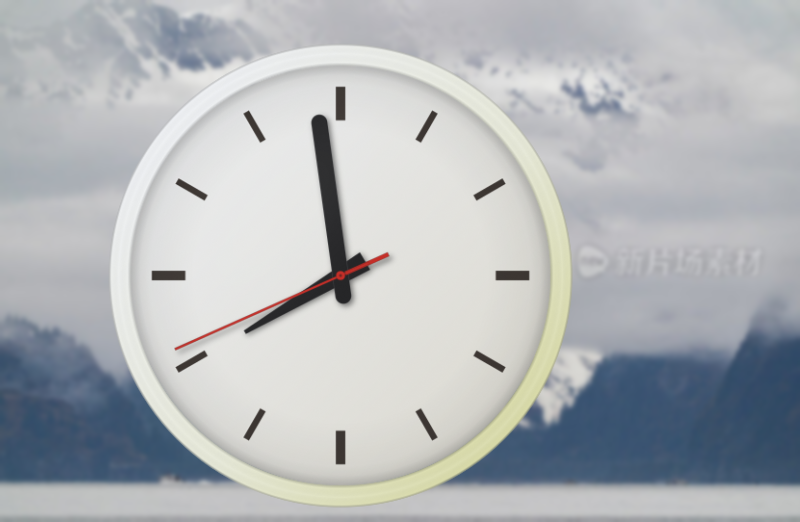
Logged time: 7:58:41
